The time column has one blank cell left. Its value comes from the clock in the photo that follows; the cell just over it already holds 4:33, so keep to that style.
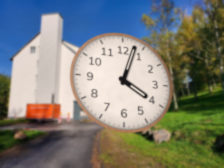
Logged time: 4:03
